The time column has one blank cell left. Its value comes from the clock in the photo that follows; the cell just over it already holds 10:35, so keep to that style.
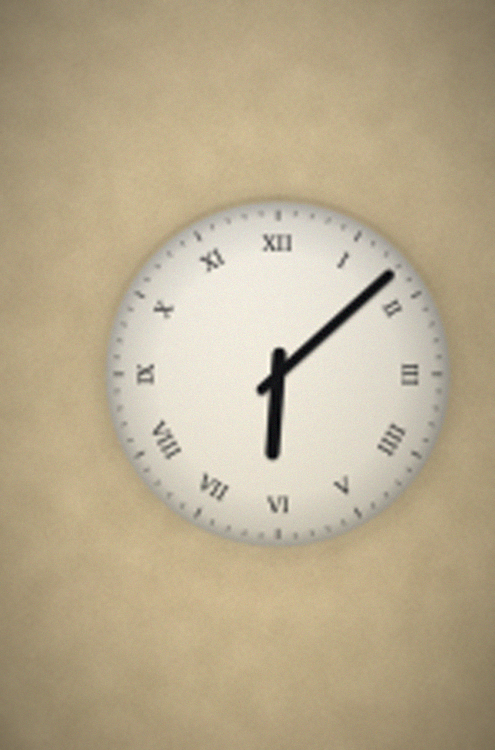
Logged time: 6:08
